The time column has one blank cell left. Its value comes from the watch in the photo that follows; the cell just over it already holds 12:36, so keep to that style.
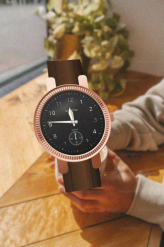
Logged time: 11:46
